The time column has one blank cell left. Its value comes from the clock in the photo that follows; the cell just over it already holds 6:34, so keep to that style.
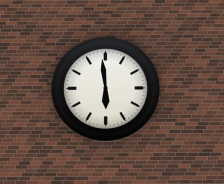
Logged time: 5:59
